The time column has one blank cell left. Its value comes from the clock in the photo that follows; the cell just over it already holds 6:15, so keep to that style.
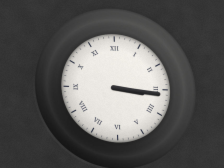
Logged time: 3:16
